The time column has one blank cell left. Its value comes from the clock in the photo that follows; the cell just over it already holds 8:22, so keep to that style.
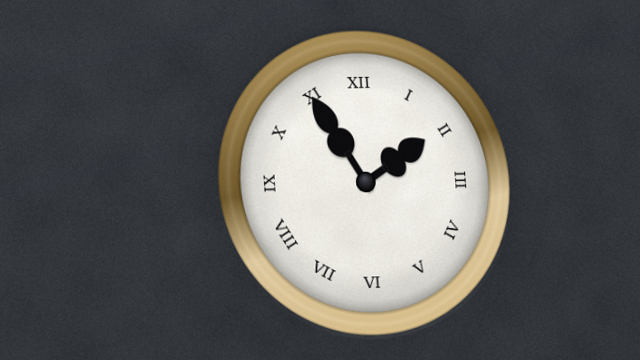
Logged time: 1:55
